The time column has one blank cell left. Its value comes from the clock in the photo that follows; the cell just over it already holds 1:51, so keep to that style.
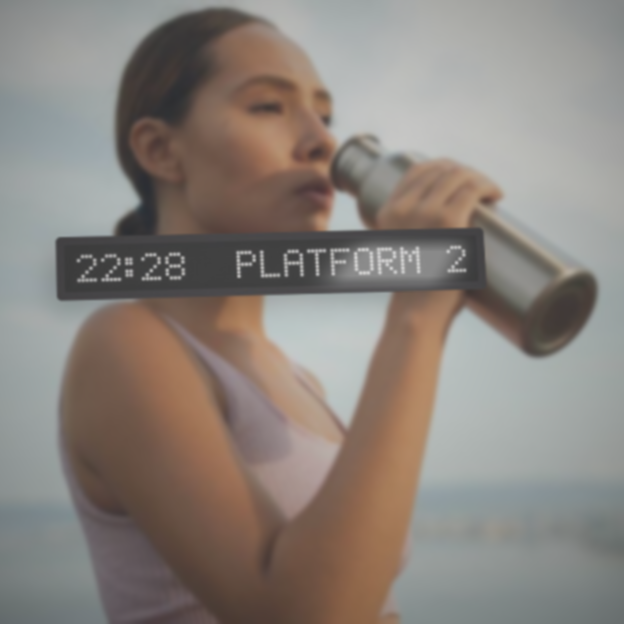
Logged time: 22:28
